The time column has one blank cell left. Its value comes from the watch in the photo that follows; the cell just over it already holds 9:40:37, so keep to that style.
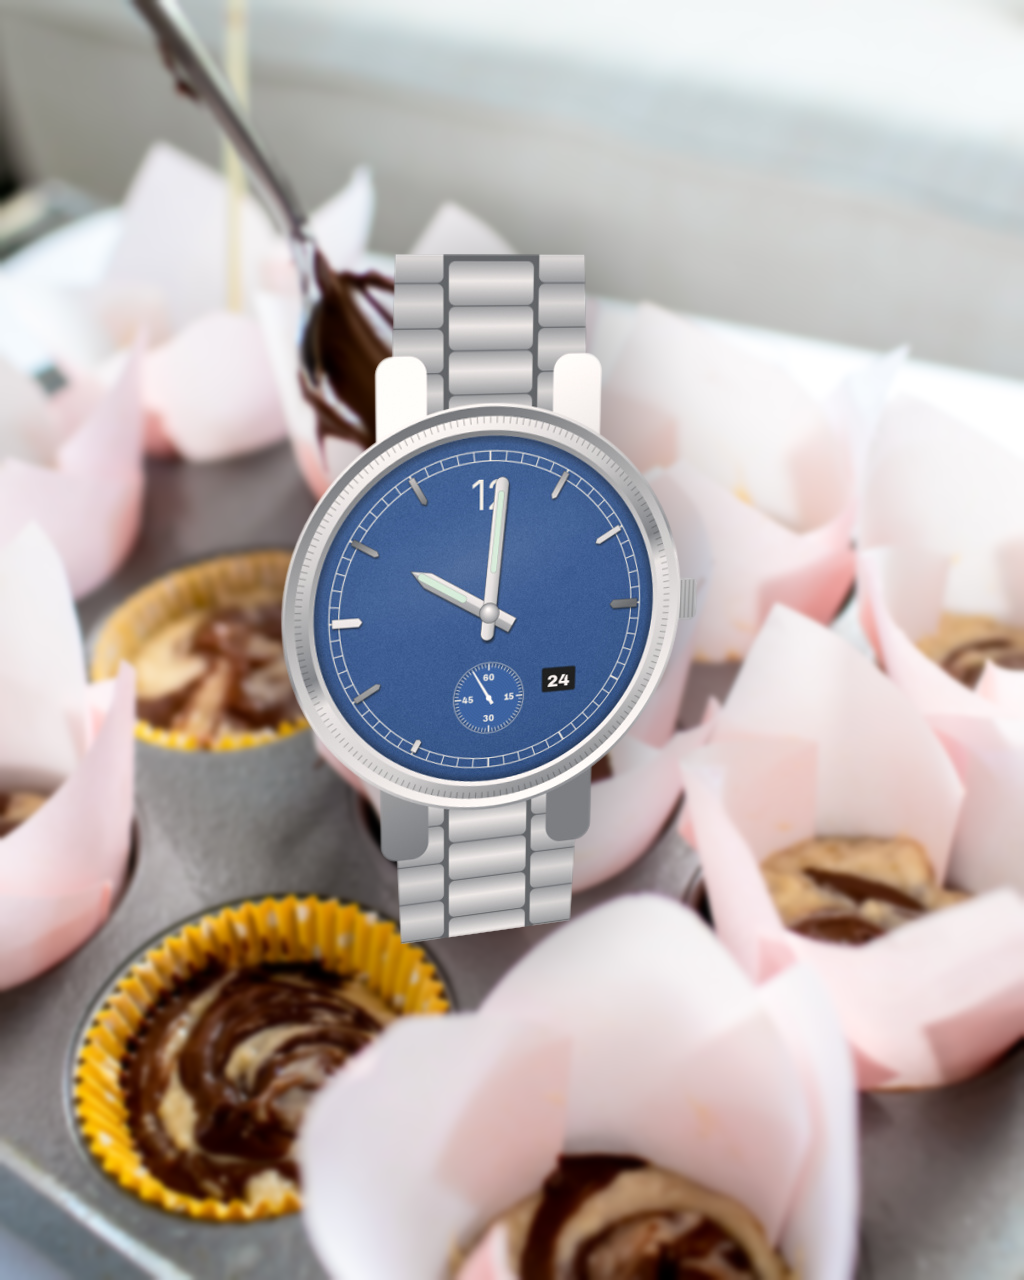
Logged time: 10:00:55
